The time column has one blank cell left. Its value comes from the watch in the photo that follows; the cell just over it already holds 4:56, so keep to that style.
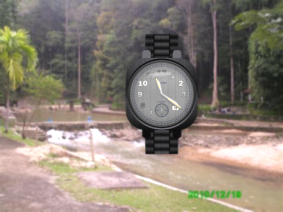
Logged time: 11:21
